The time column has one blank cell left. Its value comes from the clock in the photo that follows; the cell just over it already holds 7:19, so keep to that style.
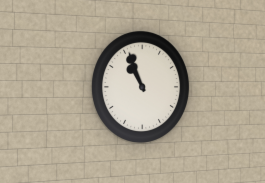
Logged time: 10:56
